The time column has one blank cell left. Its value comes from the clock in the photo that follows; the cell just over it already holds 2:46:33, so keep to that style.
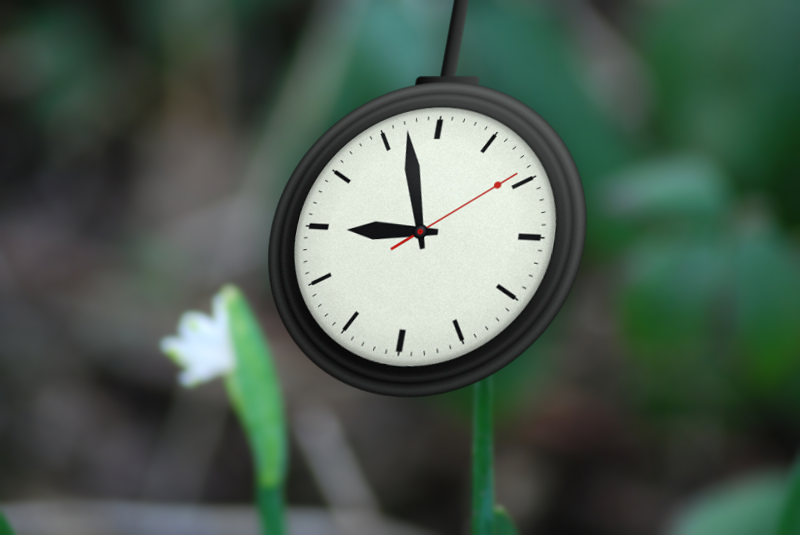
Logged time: 8:57:09
